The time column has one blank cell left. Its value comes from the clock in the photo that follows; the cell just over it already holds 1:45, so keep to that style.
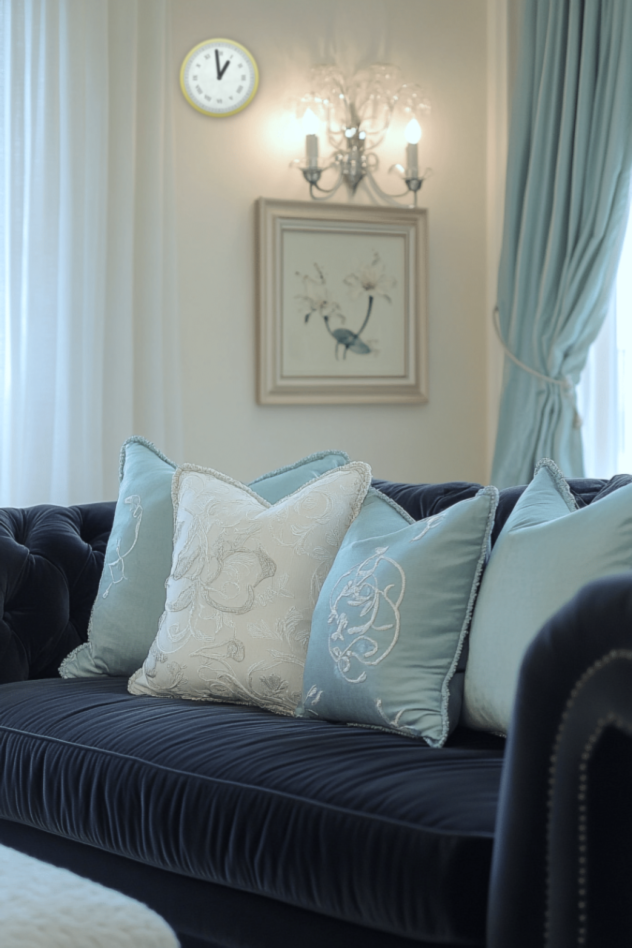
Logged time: 12:59
